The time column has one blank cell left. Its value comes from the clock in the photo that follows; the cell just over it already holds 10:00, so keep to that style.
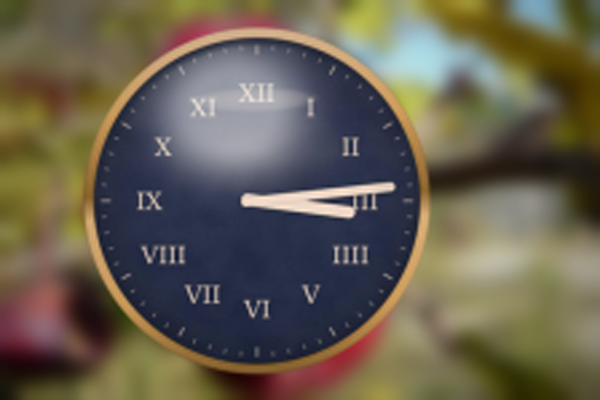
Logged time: 3:14
